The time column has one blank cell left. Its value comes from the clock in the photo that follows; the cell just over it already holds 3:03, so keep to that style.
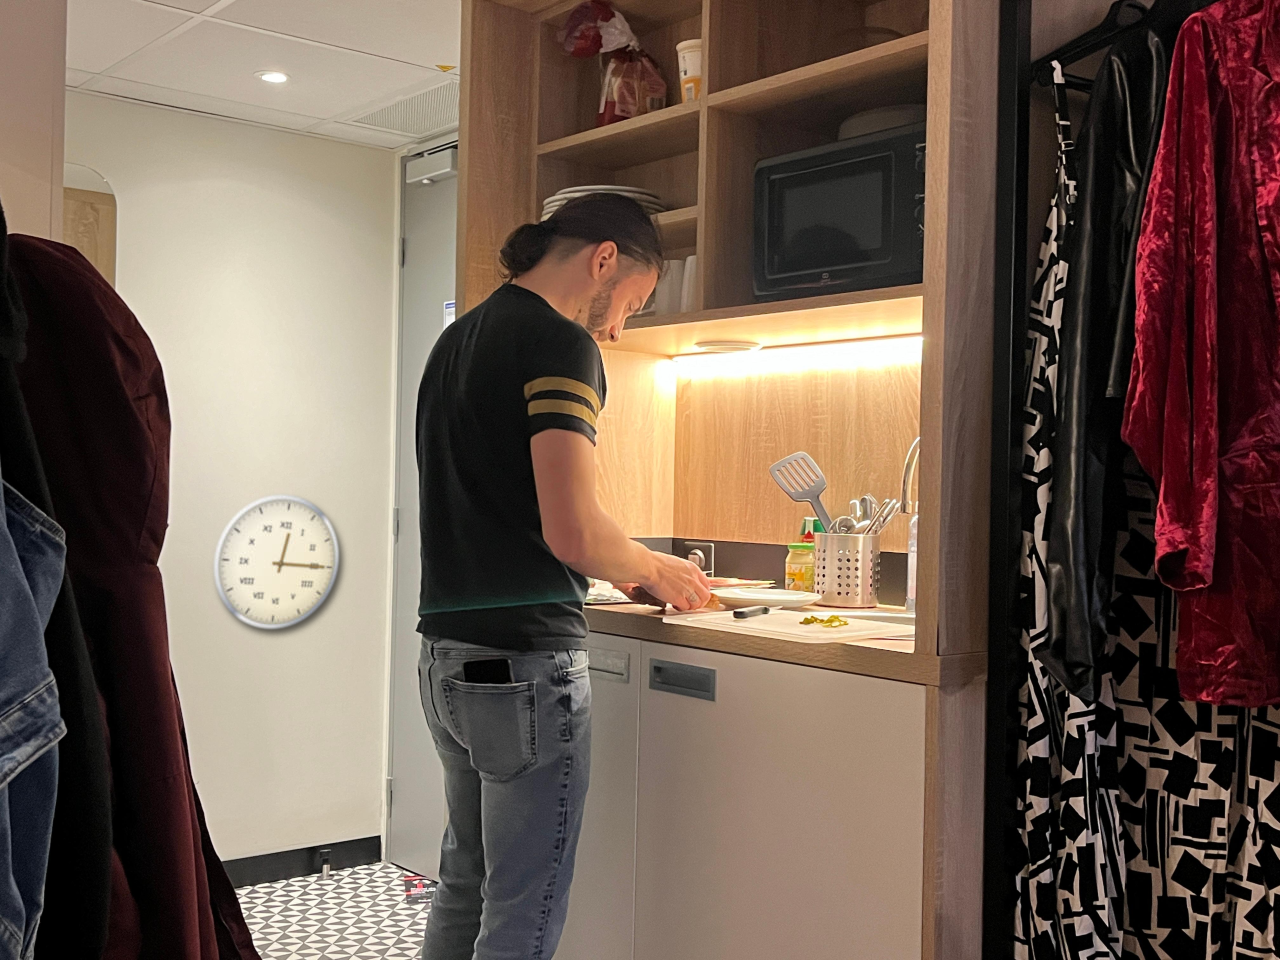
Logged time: 12:15
